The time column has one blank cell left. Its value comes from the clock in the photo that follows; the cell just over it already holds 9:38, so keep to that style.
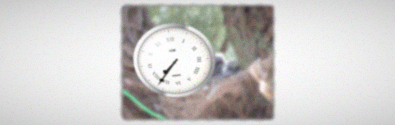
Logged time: 7:37
